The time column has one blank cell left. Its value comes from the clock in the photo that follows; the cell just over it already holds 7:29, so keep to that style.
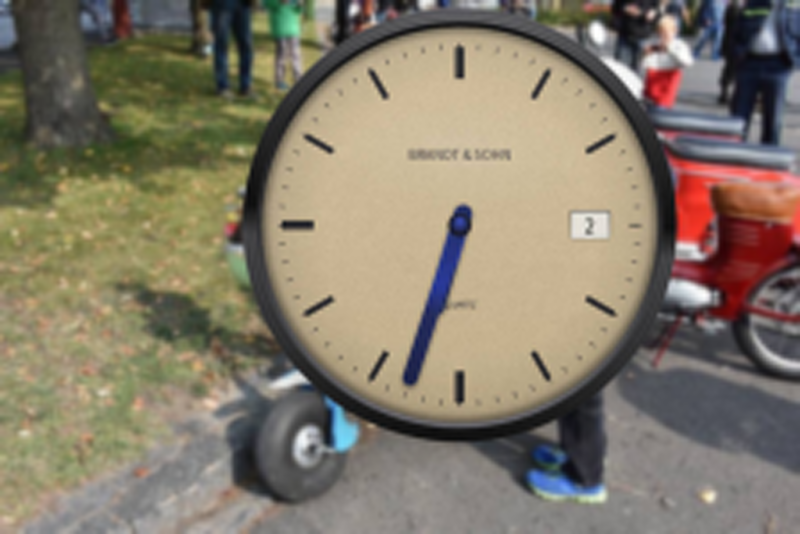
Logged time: 6:33
